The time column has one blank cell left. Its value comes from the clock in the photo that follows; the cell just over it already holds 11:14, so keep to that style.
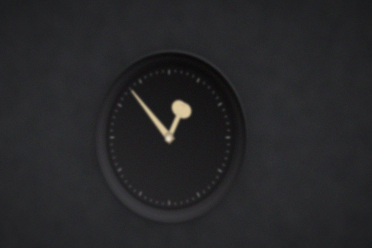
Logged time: 12:53
